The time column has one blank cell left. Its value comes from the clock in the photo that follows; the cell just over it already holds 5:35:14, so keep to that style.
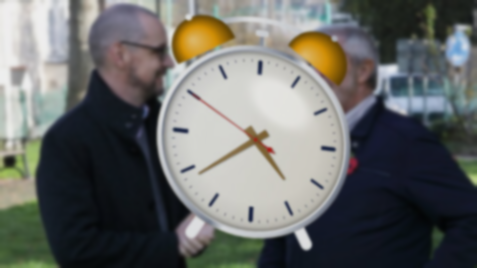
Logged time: 4:38:50
